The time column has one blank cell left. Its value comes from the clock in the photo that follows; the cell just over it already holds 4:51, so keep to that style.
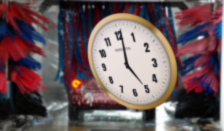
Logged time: 5:01
